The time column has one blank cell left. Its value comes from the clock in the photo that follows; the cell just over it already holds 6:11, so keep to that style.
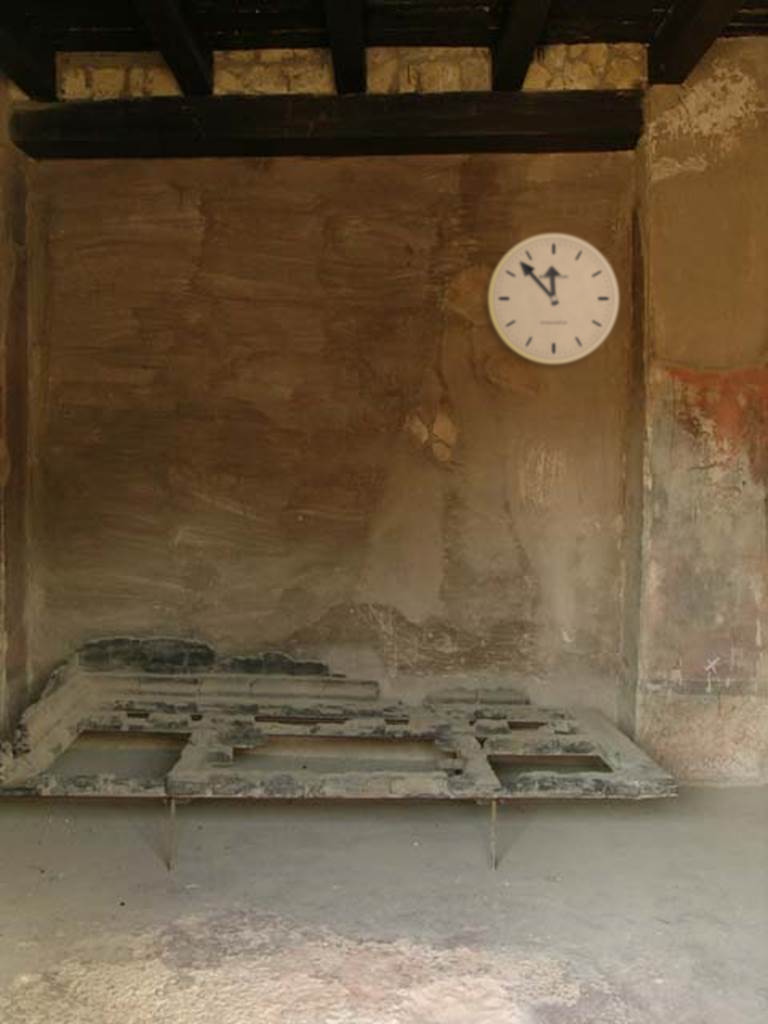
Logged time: 11:53
